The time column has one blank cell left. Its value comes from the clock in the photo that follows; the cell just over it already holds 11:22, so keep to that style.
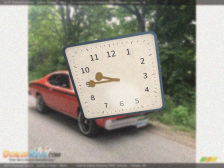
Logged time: 9:45
